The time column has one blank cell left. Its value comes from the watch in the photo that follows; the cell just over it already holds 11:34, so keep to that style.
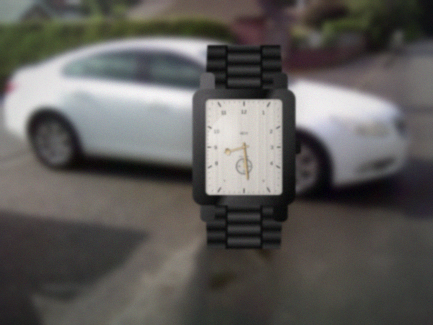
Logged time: 8:29
